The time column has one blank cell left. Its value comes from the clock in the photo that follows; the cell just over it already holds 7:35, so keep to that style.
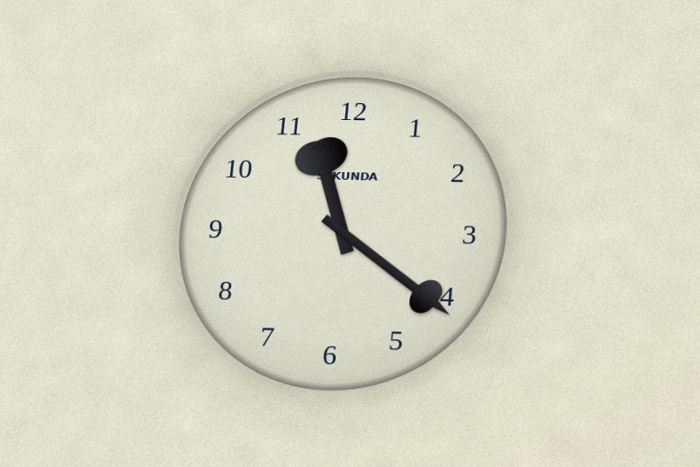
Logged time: 11:21
